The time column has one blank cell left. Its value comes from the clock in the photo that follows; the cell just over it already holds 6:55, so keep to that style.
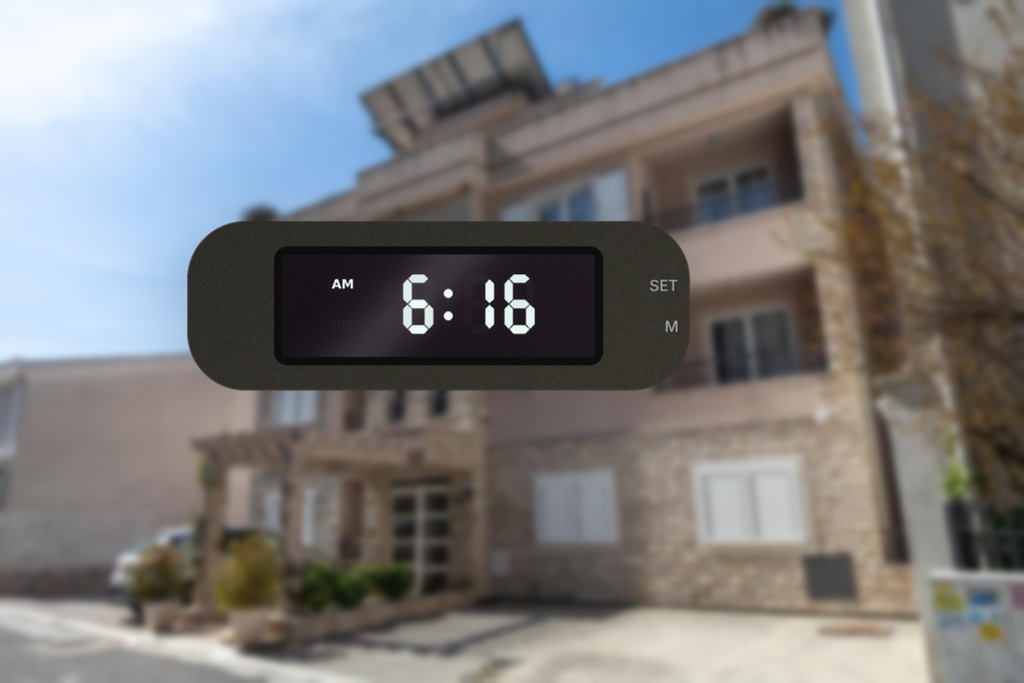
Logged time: 6:16
